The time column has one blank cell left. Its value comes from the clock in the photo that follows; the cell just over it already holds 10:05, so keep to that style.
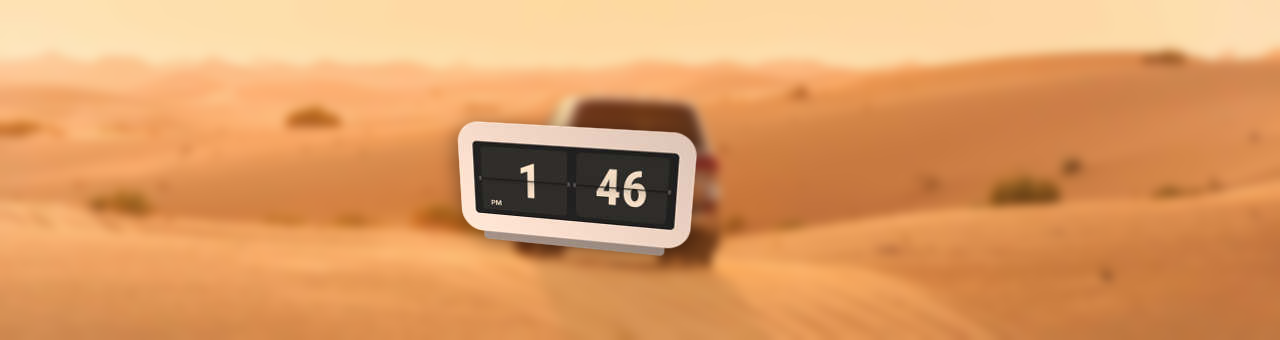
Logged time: 1:46
